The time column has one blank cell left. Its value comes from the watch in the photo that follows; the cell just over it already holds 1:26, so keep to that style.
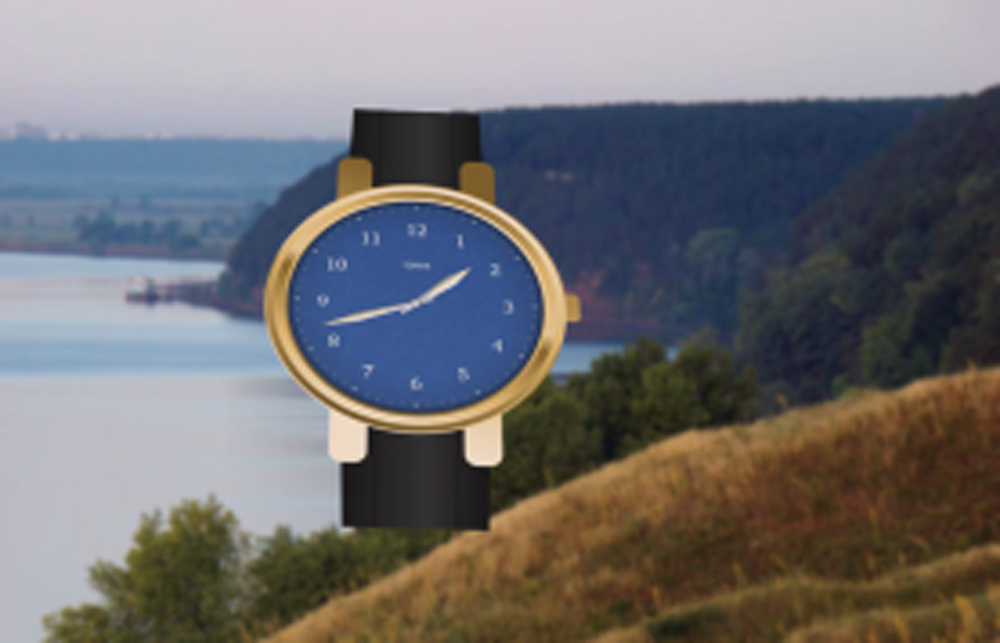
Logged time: 1:42
